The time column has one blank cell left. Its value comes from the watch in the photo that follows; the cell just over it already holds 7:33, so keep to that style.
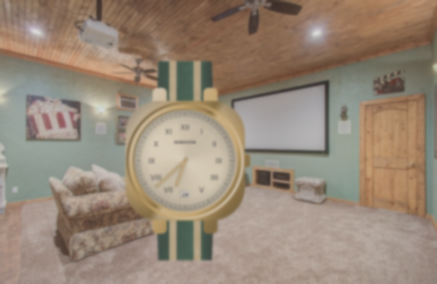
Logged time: 6:38
